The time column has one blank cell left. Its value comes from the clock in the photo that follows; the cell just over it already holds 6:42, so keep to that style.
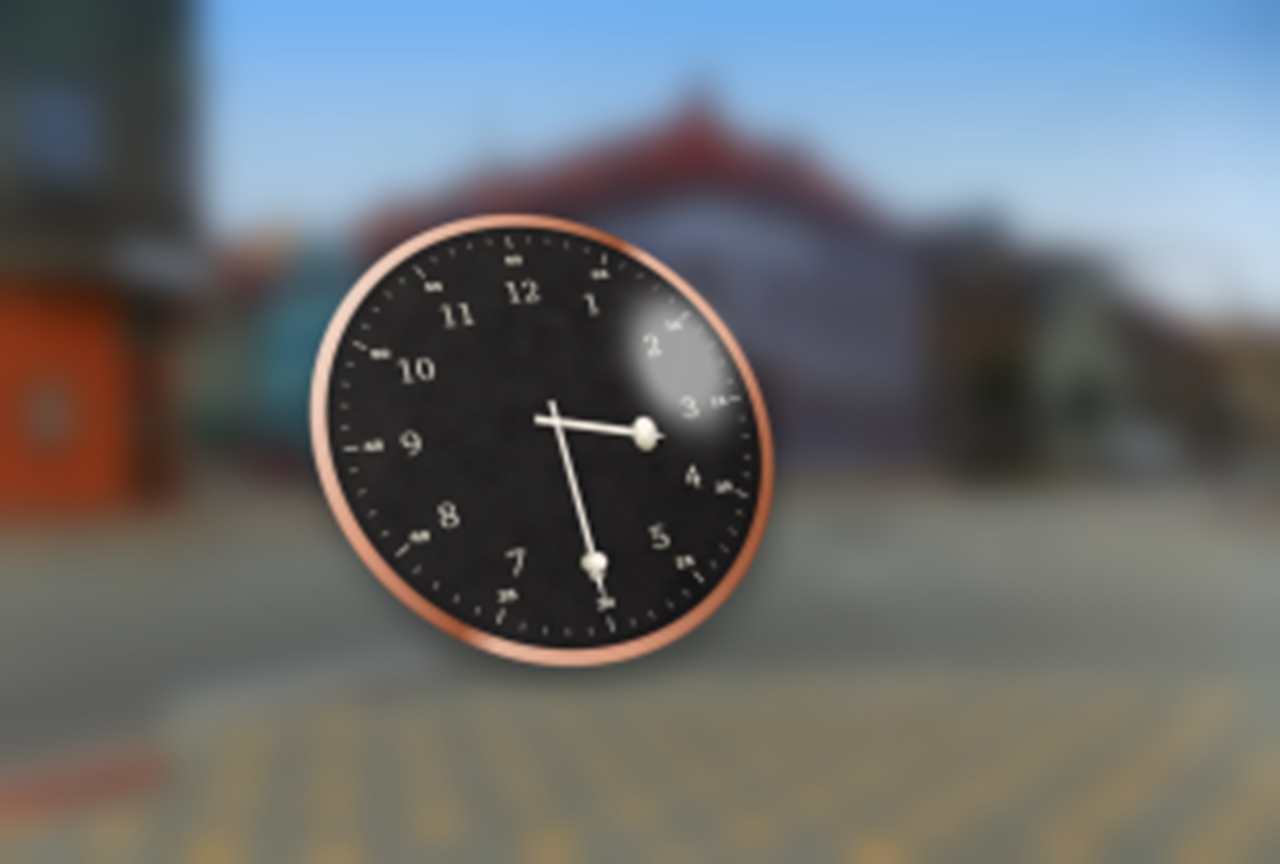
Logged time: 3:30
